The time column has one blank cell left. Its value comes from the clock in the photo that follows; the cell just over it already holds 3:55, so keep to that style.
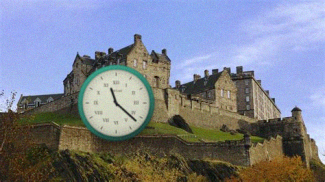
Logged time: 11:22
